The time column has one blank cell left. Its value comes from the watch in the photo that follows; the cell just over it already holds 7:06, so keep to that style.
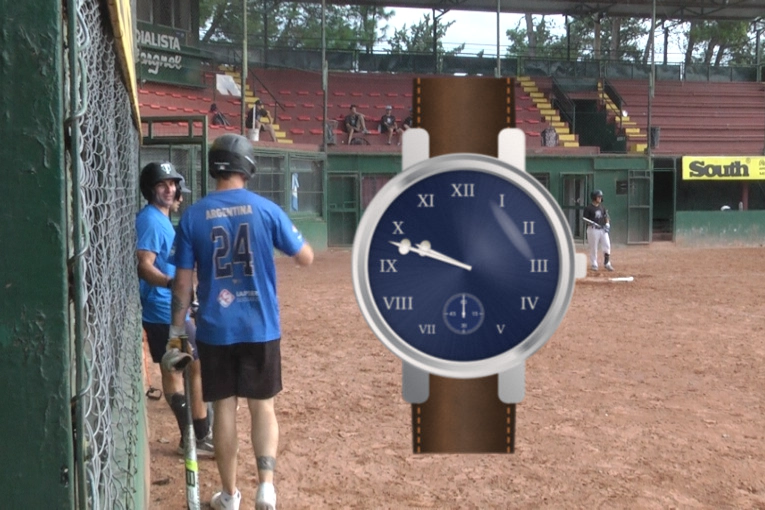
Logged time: 9:48
